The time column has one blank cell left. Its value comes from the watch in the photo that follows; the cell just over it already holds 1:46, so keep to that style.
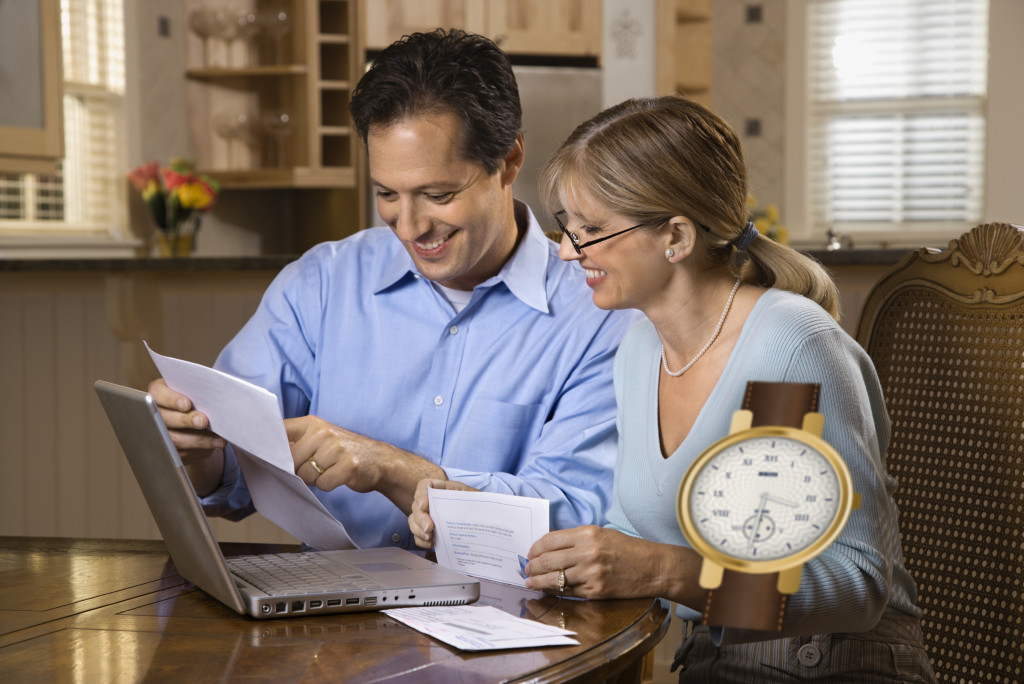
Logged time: 3:31
